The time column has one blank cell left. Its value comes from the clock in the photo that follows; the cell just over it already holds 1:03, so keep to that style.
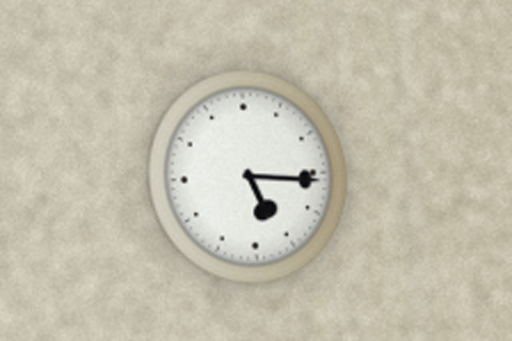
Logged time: 5:16
